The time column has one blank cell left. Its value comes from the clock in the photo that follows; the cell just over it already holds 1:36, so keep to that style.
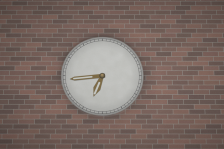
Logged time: 6:44
